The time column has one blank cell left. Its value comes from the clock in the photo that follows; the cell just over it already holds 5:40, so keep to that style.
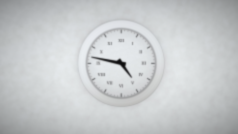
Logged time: 4:47
